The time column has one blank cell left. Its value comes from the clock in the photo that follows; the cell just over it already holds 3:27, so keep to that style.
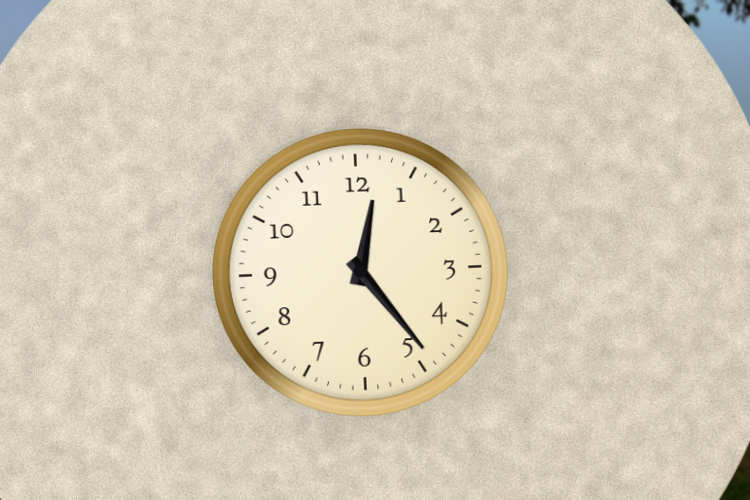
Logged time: 12:24
